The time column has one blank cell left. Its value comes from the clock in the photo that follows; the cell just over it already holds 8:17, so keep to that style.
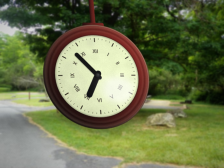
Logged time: 6:53
